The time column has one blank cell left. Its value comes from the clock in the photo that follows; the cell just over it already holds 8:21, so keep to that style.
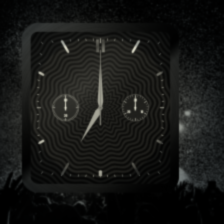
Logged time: 7:00
